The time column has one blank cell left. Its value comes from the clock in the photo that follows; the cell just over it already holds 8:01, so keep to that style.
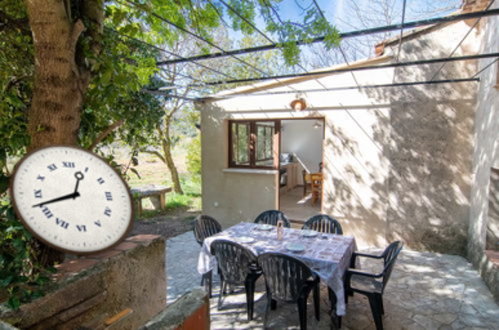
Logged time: 12:42
